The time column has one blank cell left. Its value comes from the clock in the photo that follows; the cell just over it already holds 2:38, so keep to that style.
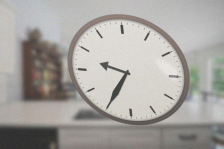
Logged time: 9:35
